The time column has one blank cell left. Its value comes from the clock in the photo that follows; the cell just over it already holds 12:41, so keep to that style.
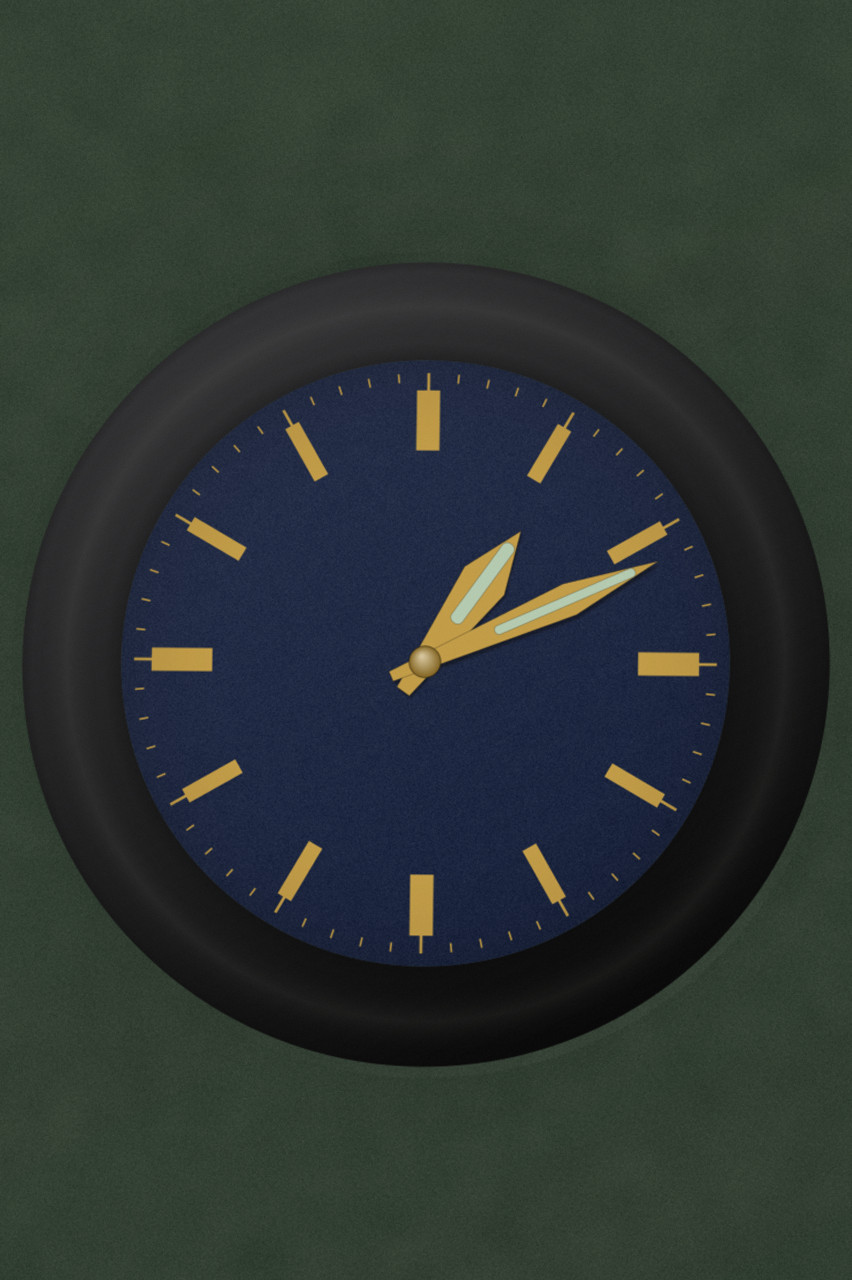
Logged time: 1:11
